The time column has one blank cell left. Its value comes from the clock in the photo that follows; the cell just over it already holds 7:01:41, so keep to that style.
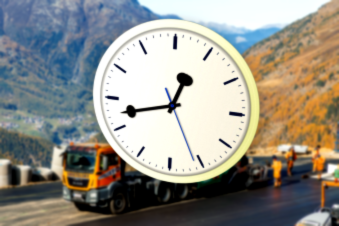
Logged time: 12:42:26
